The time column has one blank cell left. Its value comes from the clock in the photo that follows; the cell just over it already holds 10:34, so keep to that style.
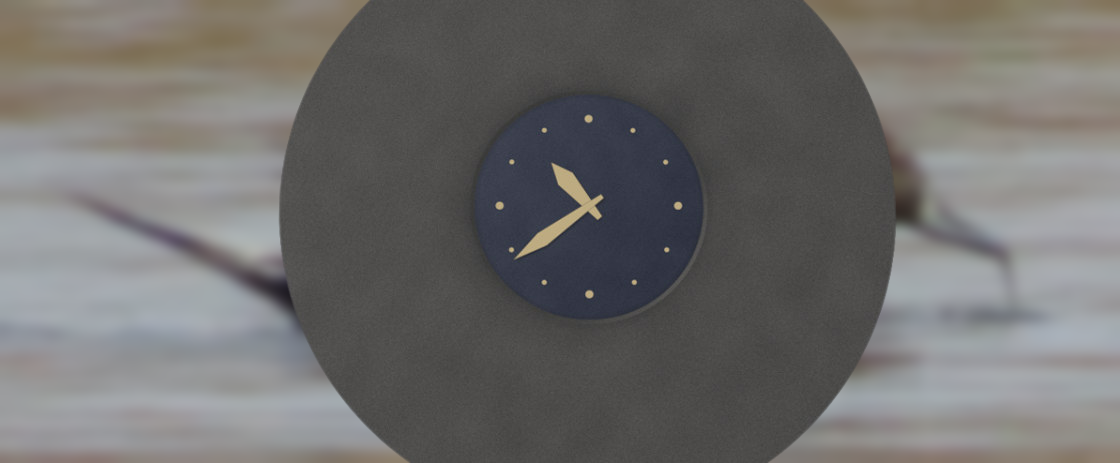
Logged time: 10:39
